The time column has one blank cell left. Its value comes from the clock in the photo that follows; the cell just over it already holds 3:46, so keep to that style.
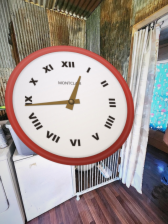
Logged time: 12:44
